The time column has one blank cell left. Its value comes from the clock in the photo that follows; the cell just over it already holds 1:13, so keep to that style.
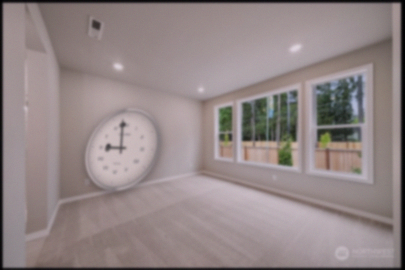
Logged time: 8:58
